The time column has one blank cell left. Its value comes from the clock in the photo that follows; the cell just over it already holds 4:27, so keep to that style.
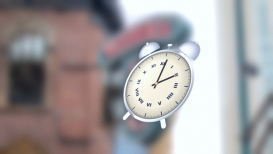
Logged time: 2:01
